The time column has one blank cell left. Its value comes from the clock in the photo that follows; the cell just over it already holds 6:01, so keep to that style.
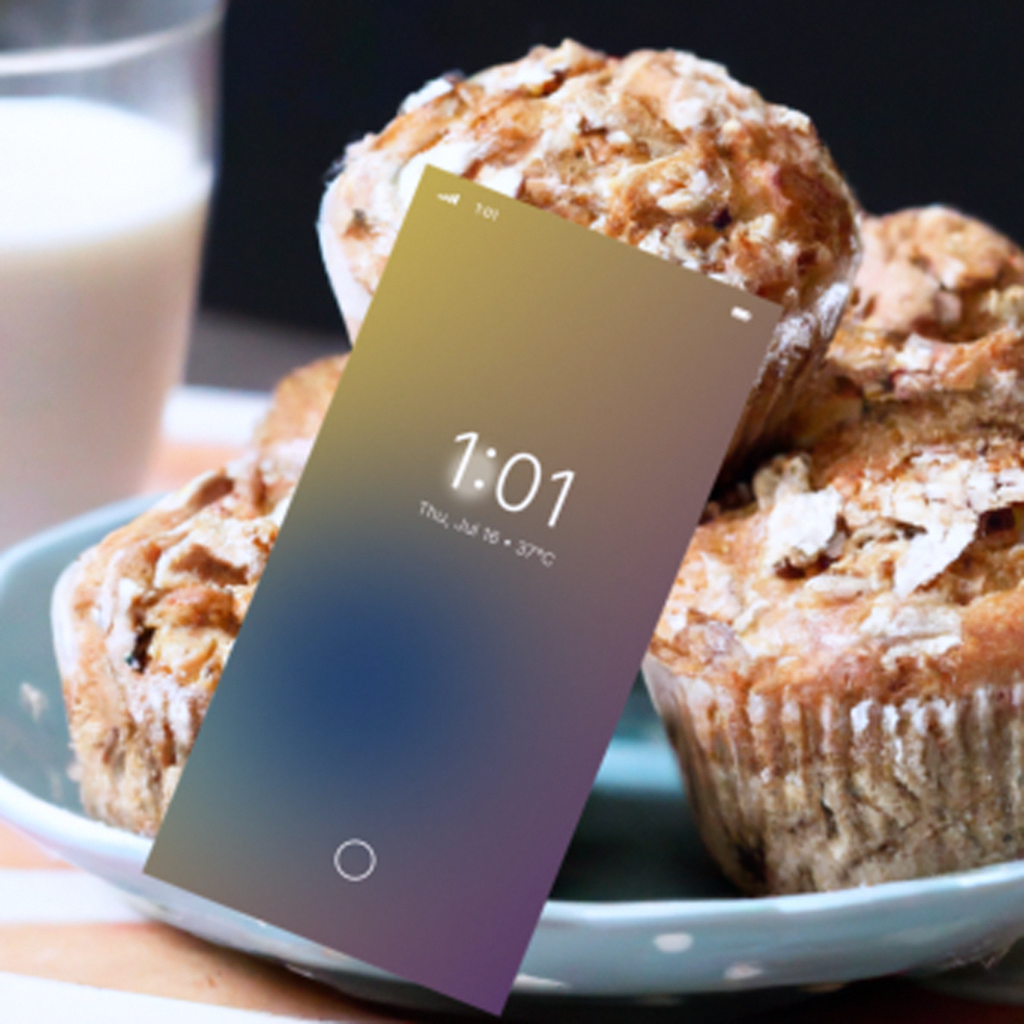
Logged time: 1:01
